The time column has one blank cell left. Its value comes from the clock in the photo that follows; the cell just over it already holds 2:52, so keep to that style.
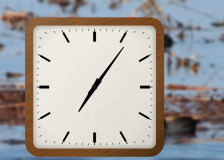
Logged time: 7:06
